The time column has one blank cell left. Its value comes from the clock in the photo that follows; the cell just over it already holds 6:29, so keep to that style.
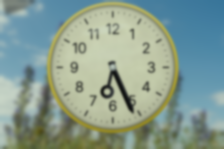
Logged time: 6:26
